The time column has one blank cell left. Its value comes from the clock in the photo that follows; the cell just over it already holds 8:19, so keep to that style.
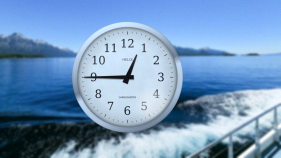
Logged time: 12:45
